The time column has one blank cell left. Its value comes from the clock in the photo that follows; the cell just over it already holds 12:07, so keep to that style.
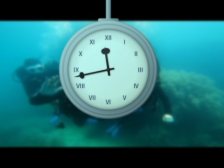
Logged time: 11:43
